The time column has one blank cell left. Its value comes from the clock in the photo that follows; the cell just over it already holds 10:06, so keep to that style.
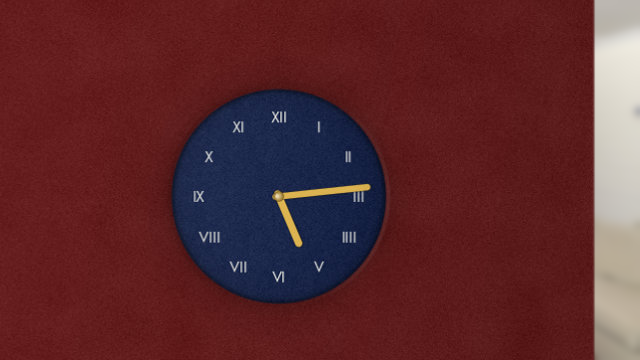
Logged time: 5:14
